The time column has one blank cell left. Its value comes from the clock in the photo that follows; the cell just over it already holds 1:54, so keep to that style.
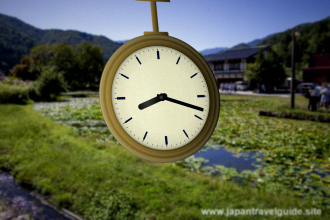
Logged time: 8:18
